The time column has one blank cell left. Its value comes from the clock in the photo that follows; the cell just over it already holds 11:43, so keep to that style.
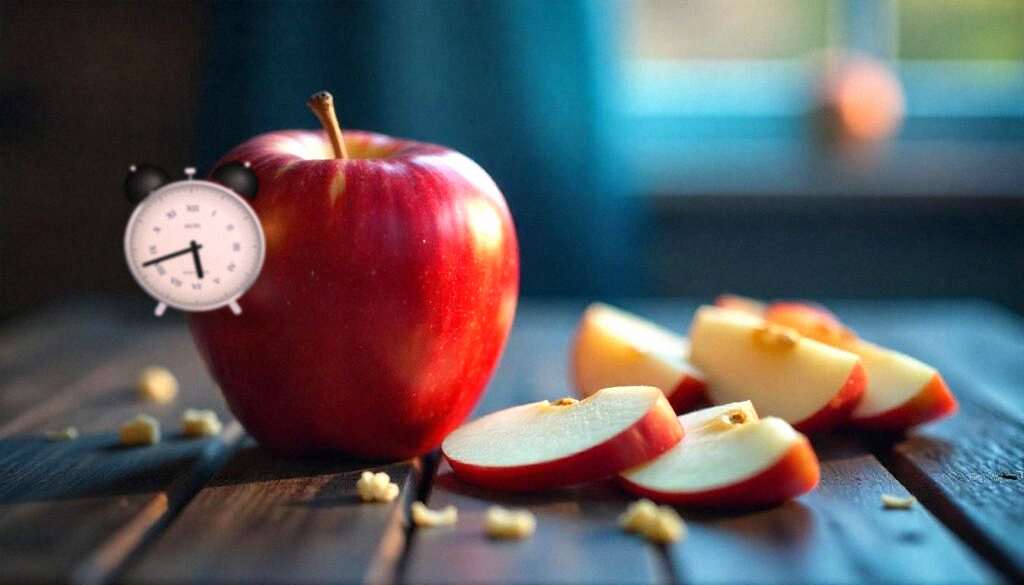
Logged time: 5:42
